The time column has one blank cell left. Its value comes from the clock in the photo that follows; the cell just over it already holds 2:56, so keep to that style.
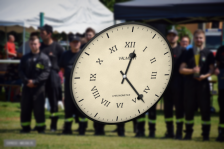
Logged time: 12:23
